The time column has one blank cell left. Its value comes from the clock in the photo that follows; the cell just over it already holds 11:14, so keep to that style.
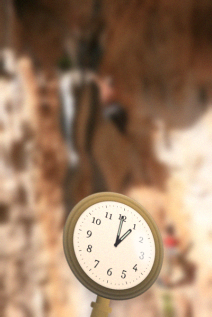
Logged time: 1:00
